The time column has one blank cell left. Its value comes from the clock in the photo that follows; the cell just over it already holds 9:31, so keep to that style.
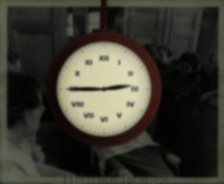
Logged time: 2:45
